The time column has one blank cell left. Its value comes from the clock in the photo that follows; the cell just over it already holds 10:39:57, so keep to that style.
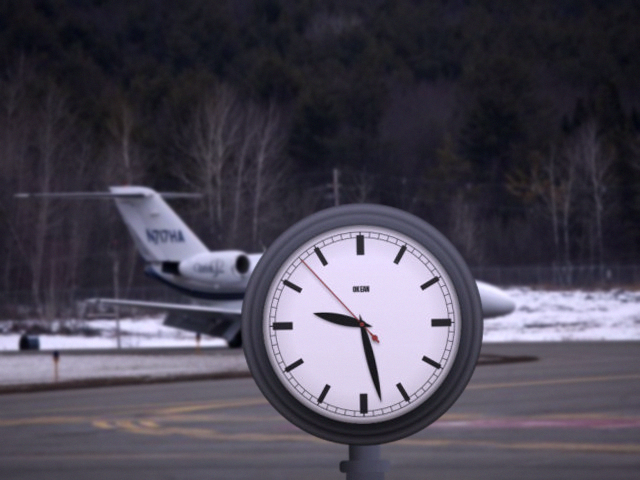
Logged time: 9:27:53
